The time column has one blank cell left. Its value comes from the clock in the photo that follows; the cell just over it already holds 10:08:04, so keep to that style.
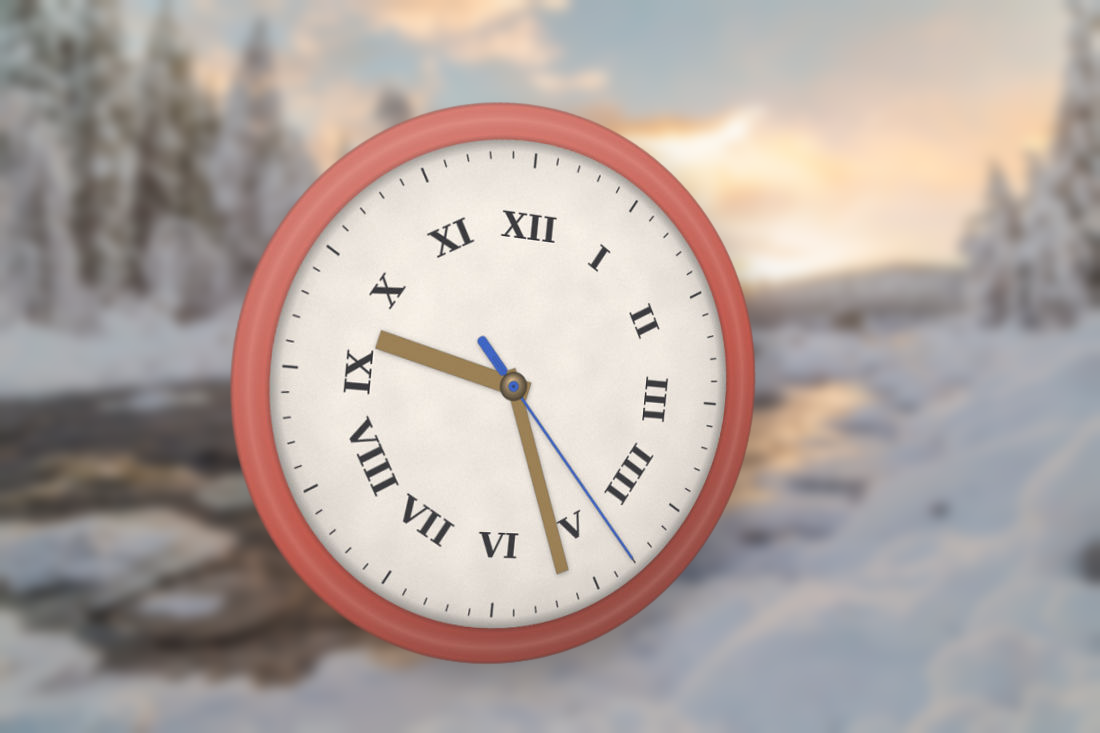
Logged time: 9:26:23
